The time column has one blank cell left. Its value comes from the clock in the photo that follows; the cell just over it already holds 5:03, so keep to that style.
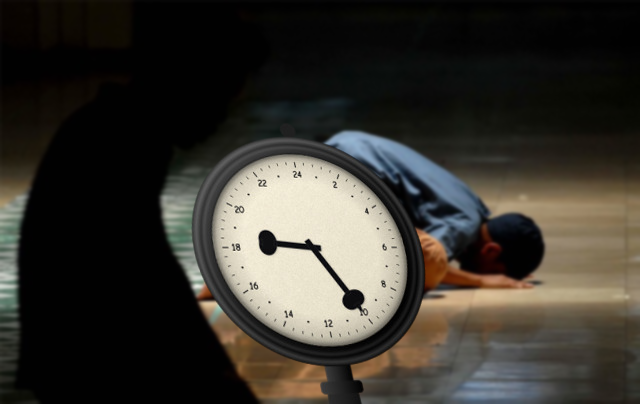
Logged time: 18:25
